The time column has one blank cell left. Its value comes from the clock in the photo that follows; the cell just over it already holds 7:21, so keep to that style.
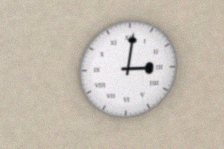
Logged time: 3:01
